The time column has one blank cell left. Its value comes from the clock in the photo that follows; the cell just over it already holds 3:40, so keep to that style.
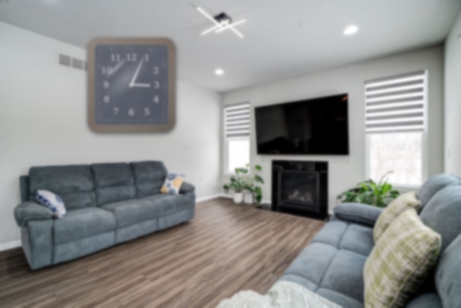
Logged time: 3:04
